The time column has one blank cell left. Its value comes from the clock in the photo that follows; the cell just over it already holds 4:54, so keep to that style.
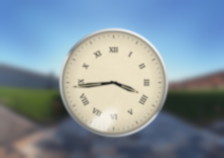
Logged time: 3:44
